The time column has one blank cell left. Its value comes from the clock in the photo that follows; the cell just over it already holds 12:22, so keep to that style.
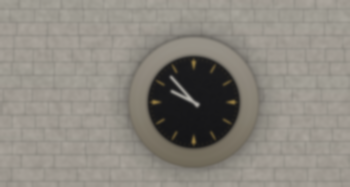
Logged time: 9:53
